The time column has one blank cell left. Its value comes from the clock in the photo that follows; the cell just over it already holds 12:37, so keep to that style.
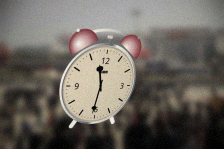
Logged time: 11:31
